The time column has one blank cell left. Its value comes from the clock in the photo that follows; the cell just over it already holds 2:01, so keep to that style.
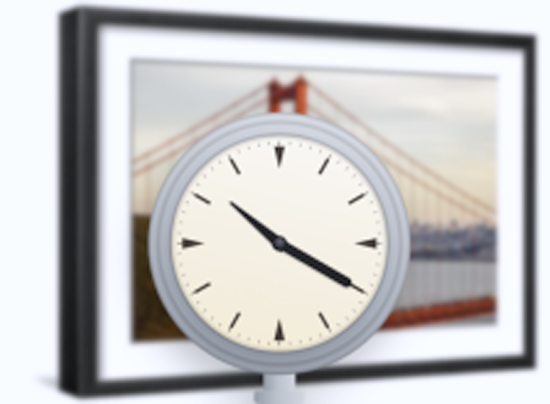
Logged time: 10:20
